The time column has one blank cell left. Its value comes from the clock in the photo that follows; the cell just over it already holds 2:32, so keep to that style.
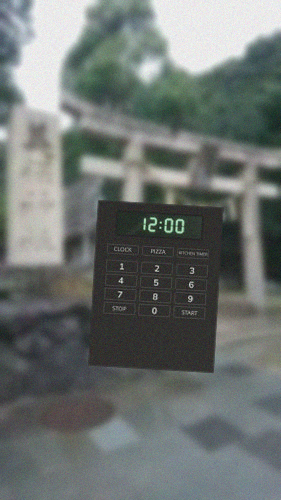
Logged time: 12:00
